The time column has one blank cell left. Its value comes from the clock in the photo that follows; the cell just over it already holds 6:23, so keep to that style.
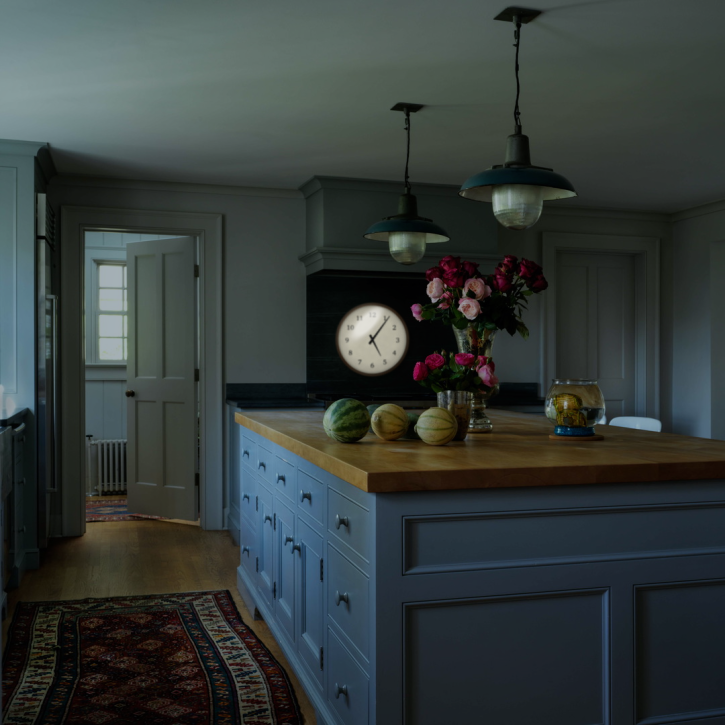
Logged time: 5:06
